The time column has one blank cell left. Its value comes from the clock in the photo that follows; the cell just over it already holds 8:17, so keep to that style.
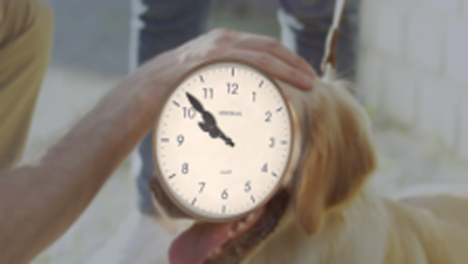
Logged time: 9:52
